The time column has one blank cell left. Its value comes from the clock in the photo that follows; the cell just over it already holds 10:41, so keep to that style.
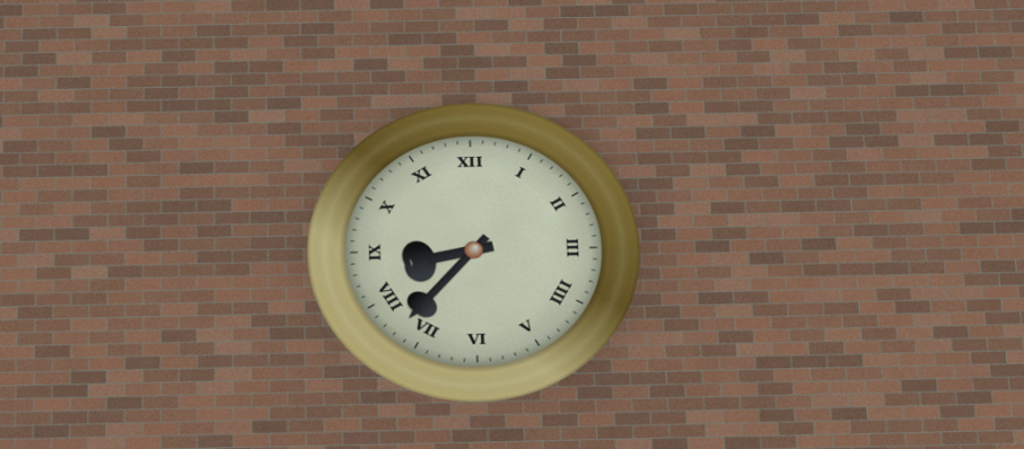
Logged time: 8:37
